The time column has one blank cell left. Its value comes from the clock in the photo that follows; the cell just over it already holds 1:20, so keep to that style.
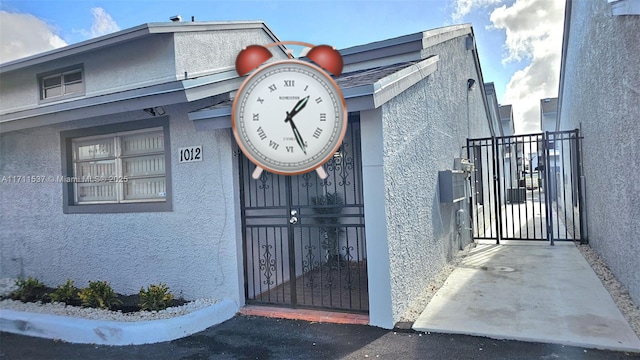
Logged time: 1:26
